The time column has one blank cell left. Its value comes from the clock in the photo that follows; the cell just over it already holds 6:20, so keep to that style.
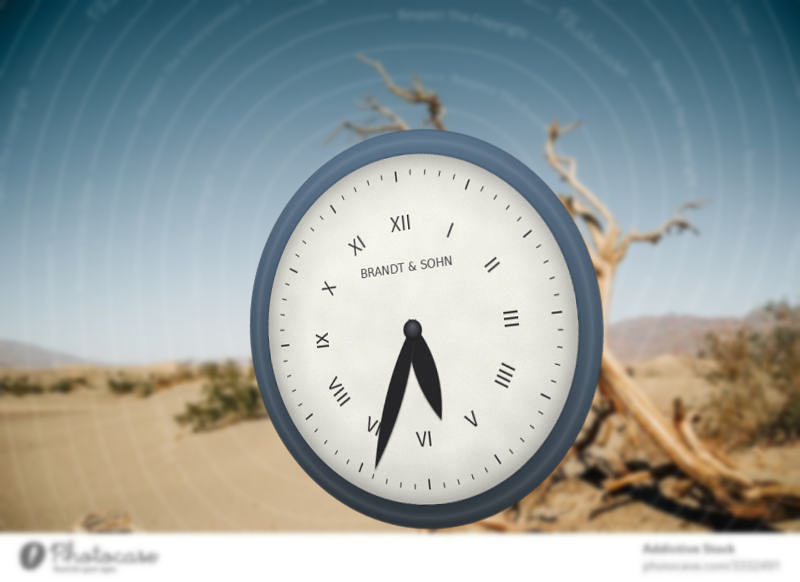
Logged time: 5:34
